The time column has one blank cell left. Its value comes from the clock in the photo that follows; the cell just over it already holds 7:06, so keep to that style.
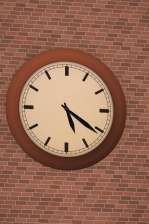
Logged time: 5:21
